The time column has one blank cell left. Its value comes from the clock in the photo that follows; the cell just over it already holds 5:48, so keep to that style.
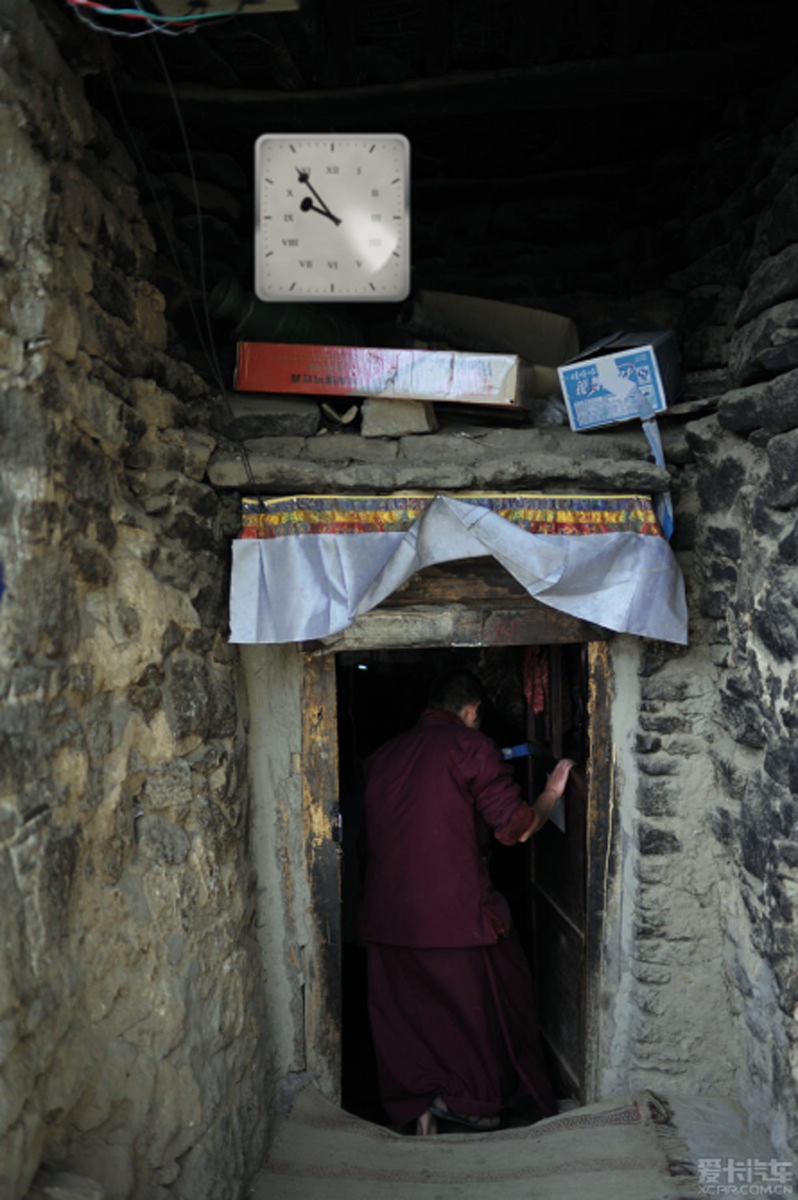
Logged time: 9:54
